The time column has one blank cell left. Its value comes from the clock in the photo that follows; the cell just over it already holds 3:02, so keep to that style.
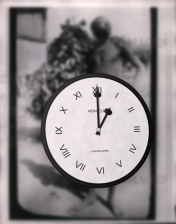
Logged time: 1:00
